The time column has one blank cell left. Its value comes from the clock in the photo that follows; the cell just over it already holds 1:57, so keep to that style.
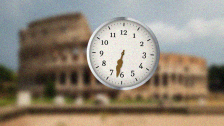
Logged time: 6:32
